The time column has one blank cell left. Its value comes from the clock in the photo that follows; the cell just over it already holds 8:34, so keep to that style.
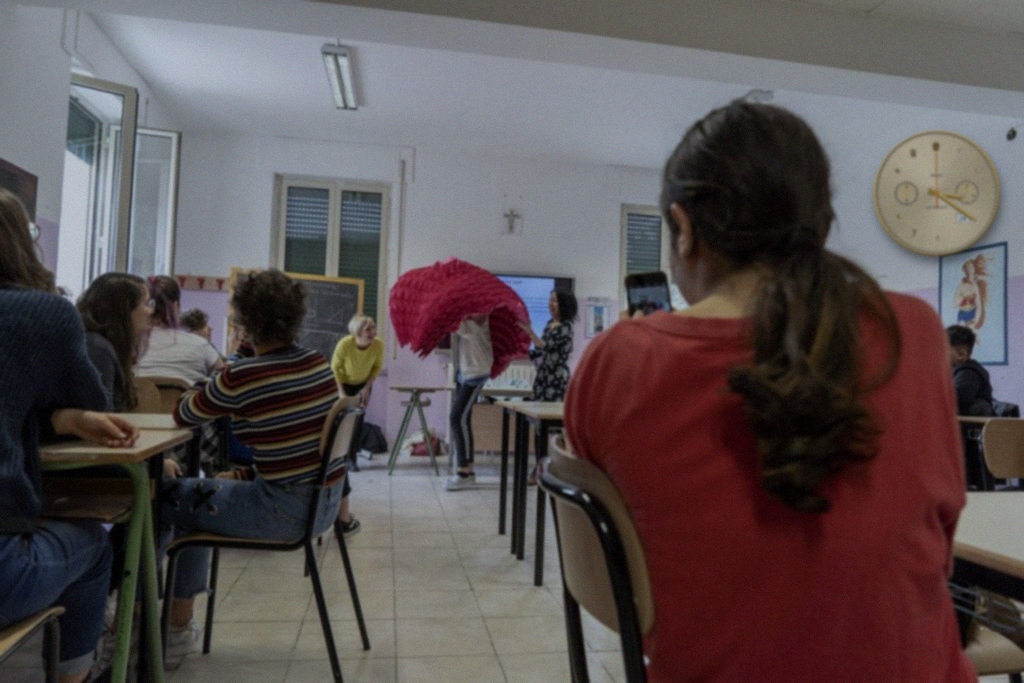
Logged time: 3:21
